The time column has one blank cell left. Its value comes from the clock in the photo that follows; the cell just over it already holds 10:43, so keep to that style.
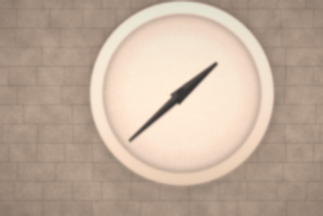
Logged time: 1:38
